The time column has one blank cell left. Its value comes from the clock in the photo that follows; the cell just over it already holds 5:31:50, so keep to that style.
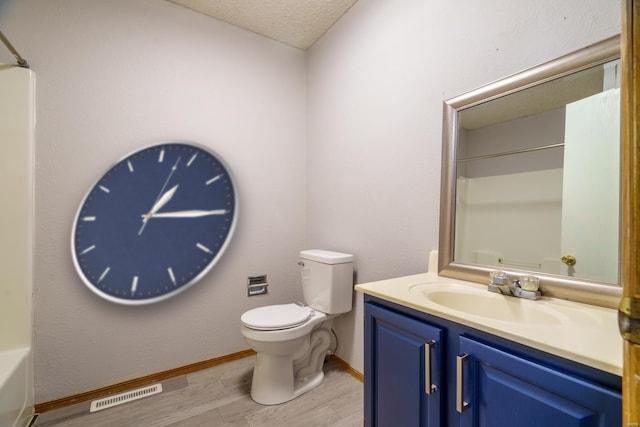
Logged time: 1:15:03
